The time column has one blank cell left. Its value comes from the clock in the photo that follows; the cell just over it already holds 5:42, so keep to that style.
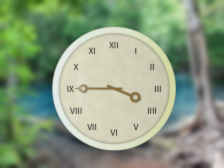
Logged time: 3:45
